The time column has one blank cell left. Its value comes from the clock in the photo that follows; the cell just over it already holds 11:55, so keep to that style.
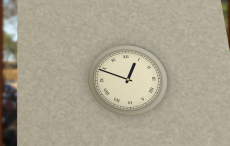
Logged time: 12:49
